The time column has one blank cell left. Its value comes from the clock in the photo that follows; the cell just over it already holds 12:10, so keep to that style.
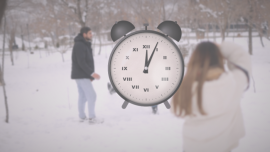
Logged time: 12:04
